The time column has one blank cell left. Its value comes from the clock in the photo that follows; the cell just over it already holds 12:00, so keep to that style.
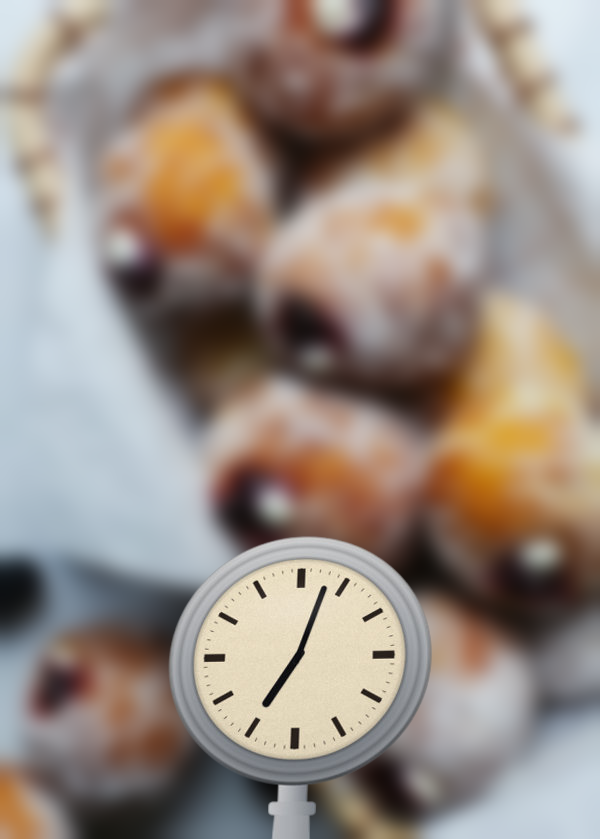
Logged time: 7:03
